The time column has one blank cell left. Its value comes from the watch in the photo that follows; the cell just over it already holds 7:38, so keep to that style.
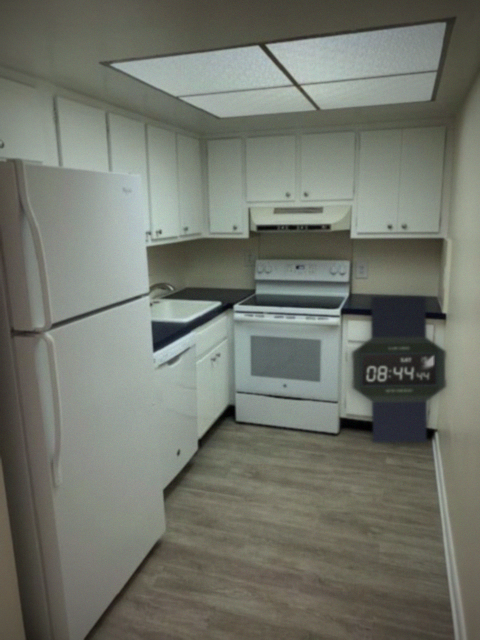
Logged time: 8:44
